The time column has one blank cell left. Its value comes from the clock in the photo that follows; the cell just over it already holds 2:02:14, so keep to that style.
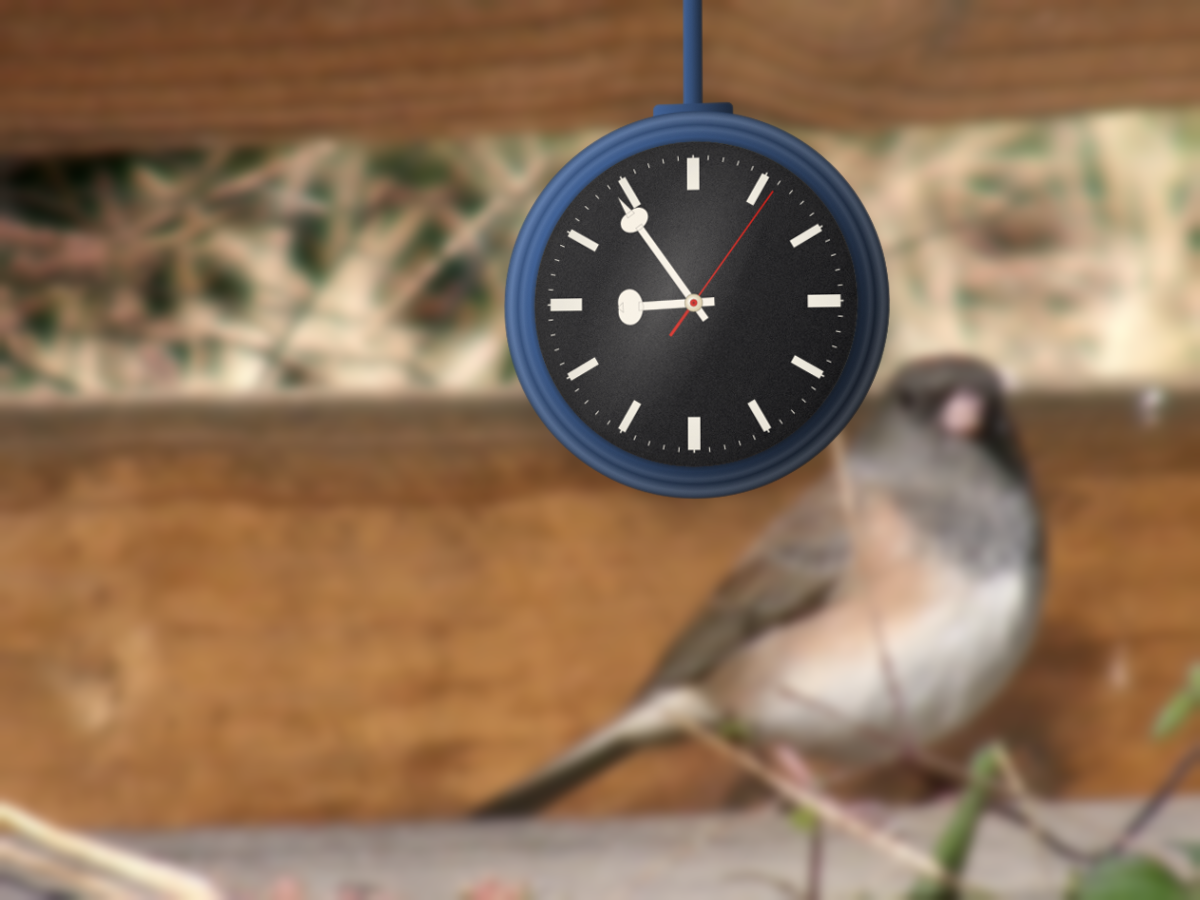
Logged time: 8:54:06
